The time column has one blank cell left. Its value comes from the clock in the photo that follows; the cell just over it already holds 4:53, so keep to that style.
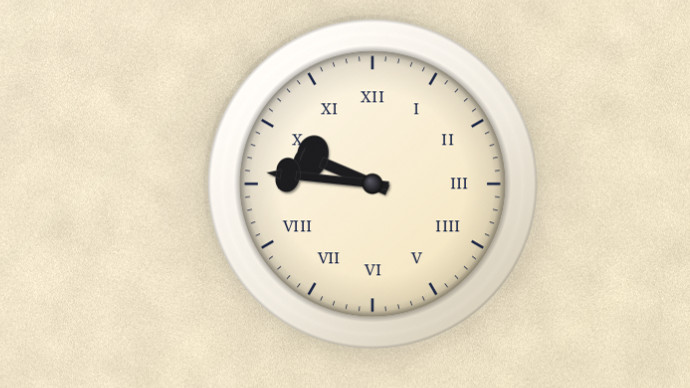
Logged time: 9:46
